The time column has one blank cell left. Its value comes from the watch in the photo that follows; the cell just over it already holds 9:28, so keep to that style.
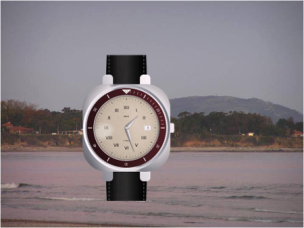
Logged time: 1:27
